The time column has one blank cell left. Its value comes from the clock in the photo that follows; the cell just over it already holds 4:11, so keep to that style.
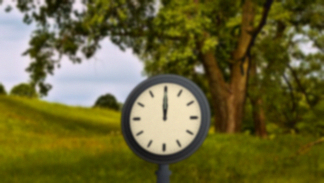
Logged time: 12:00
